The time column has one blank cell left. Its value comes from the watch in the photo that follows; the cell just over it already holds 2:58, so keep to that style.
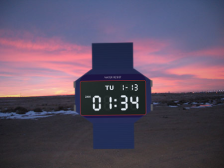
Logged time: 1:34
